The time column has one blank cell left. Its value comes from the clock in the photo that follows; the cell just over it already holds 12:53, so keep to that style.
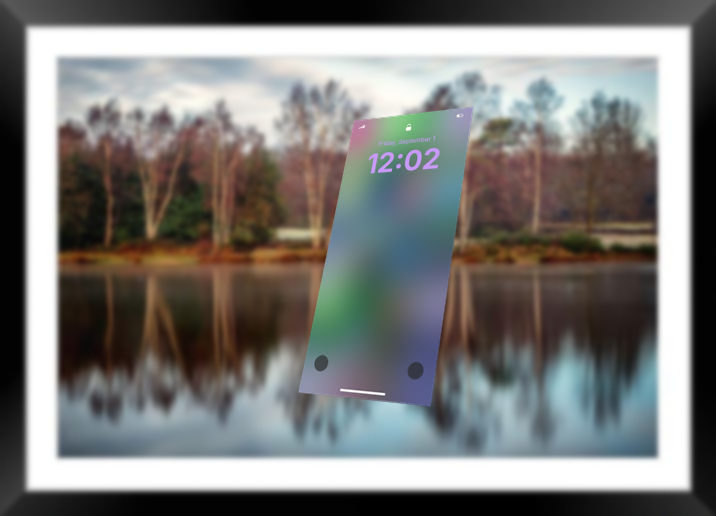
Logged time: 12:02
